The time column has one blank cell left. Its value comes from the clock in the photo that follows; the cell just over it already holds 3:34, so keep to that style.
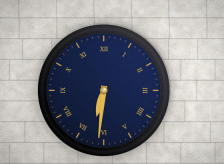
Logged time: 6:31
